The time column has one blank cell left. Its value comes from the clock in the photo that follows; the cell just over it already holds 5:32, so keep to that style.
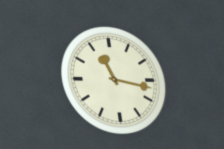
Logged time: 11:17
